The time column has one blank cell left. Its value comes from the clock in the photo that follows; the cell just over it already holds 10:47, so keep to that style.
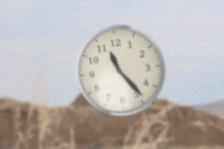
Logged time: 11:24
